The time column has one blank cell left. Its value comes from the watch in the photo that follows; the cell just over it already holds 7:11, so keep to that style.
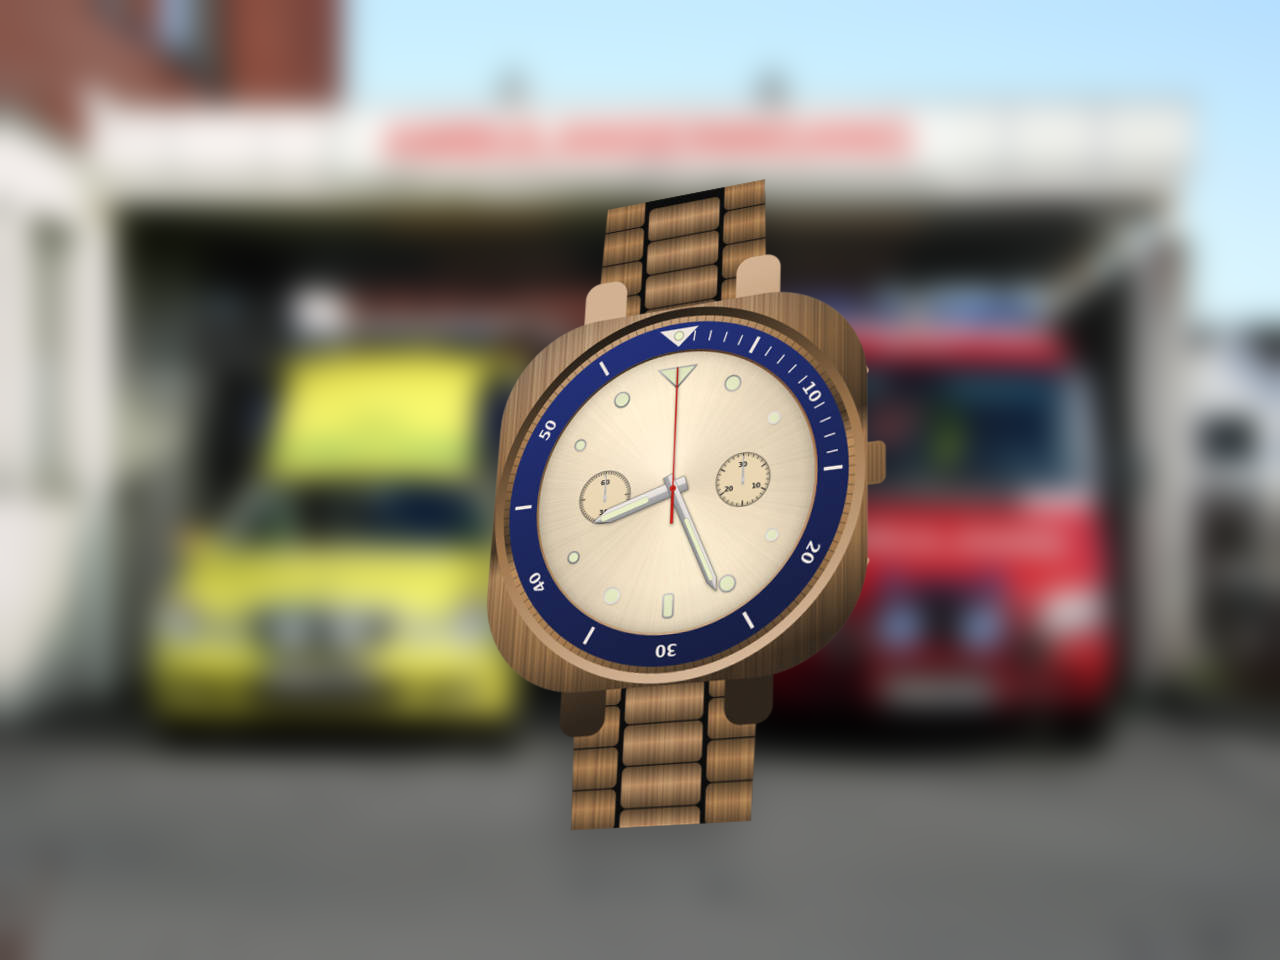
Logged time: 8:26
